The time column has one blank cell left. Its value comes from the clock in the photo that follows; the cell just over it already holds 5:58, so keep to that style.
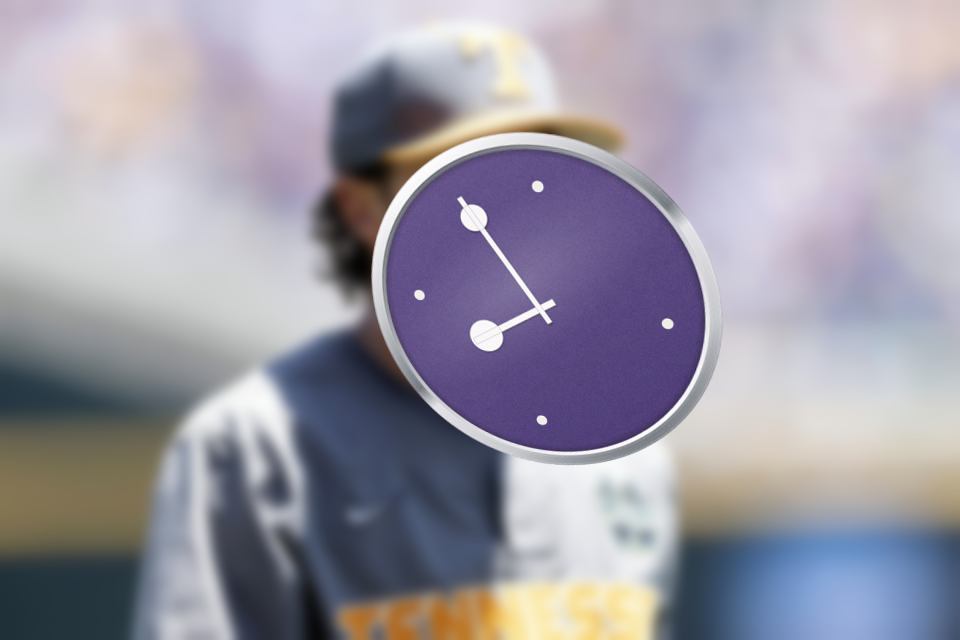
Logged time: 7:54
